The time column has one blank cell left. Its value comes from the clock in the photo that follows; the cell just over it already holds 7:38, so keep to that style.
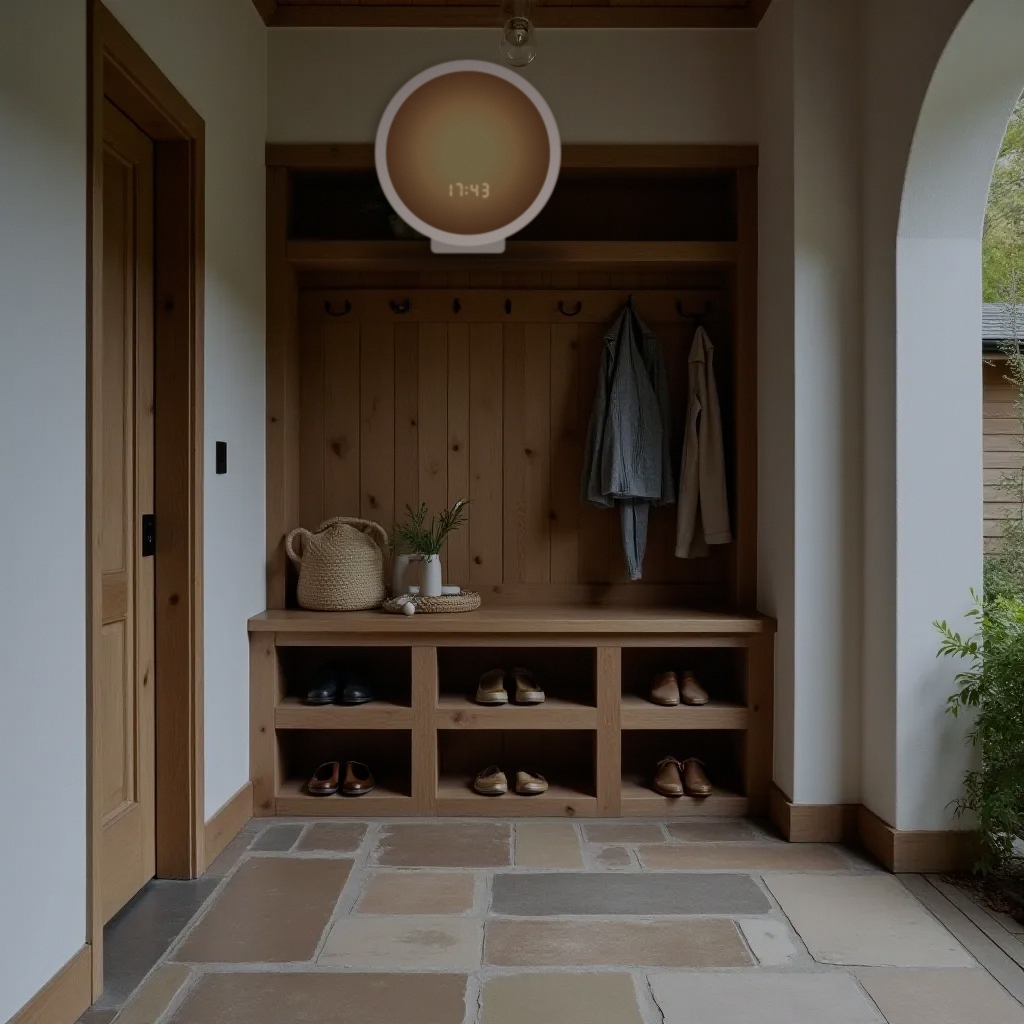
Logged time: 17:43
